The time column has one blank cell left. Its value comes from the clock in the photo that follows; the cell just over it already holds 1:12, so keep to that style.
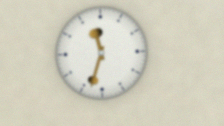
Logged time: 11:33
